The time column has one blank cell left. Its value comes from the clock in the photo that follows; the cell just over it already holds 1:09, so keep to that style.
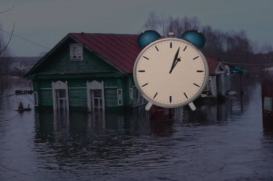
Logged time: 1:03
